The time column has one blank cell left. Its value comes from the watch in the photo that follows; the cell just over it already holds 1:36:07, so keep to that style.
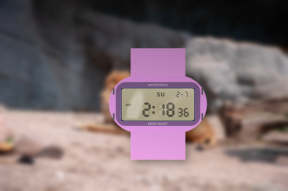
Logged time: 2:18:36
